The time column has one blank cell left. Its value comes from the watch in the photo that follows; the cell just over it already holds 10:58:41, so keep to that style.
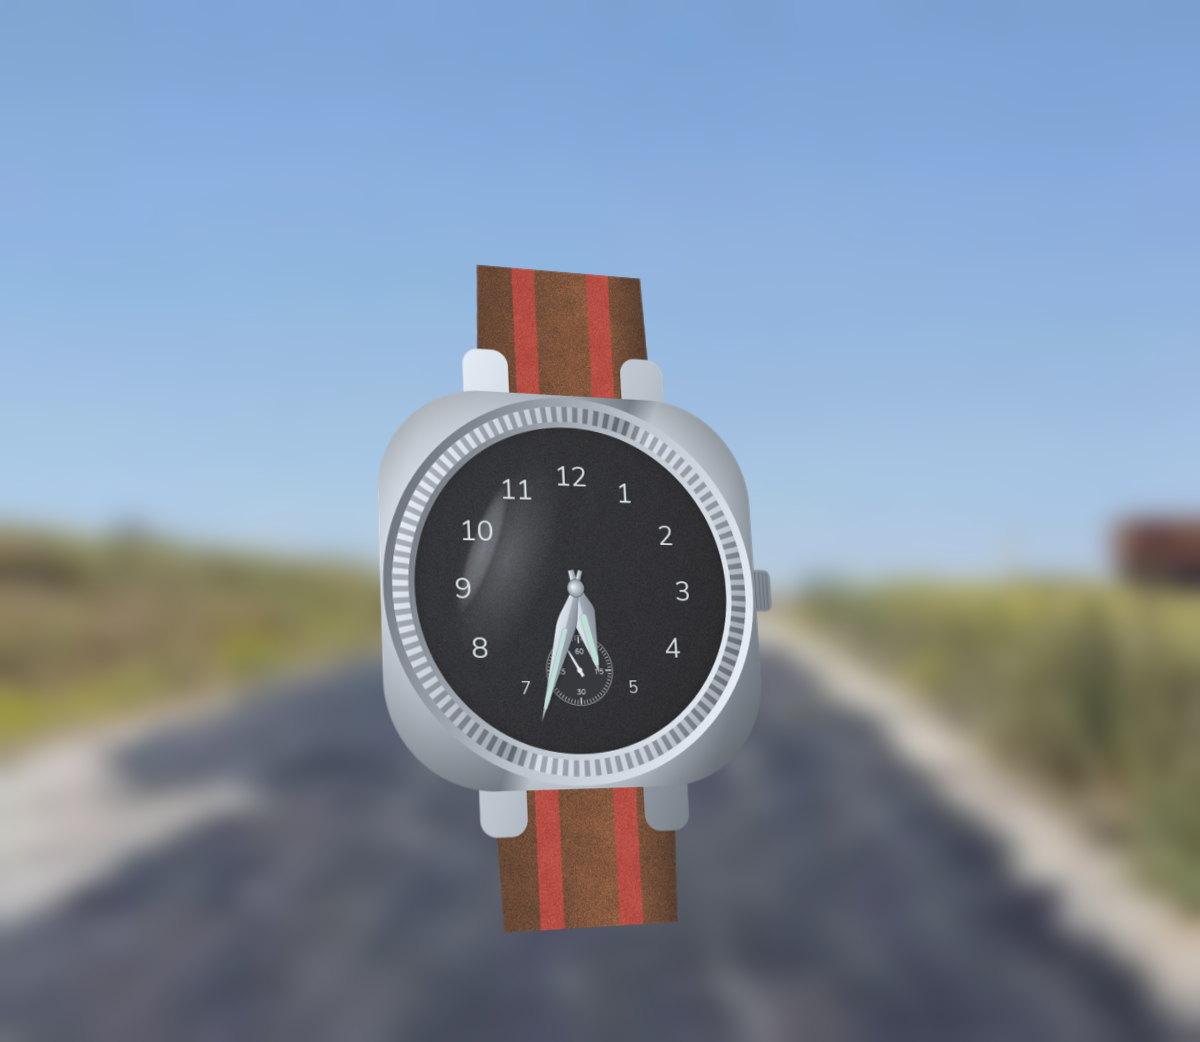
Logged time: 5:32:55
